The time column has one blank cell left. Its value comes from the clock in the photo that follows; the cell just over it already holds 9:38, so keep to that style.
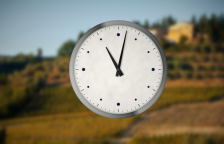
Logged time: 11:02
